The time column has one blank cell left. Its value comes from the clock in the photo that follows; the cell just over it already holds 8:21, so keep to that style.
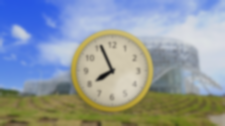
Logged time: 7:56
